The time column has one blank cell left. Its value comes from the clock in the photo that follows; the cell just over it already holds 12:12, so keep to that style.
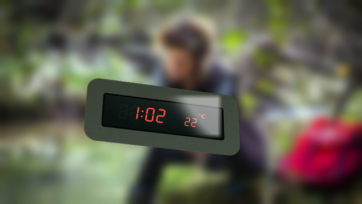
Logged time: 1:02
